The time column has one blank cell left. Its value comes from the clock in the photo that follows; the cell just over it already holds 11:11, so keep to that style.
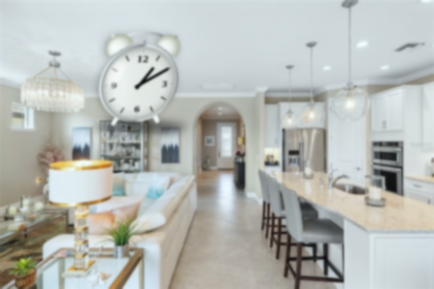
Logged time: 1:10
